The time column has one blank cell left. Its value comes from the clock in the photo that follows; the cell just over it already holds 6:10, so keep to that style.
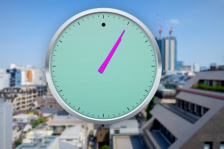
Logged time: 1:05
